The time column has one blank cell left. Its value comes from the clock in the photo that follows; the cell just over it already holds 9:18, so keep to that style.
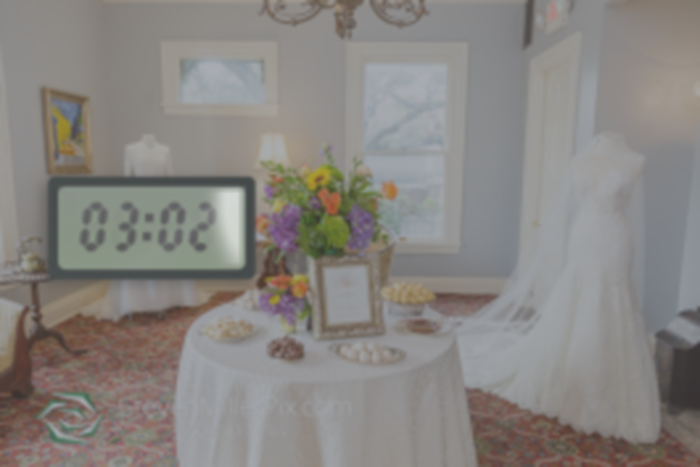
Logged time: 3:02
